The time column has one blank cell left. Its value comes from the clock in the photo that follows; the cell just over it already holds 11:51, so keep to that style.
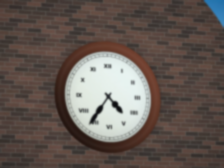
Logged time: 4:36
